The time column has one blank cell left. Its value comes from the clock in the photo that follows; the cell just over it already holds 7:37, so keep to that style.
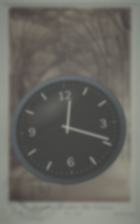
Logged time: 12:19
